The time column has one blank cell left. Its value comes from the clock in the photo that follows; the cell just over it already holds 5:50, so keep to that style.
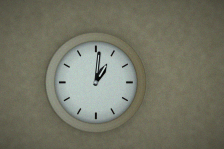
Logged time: 1:01
